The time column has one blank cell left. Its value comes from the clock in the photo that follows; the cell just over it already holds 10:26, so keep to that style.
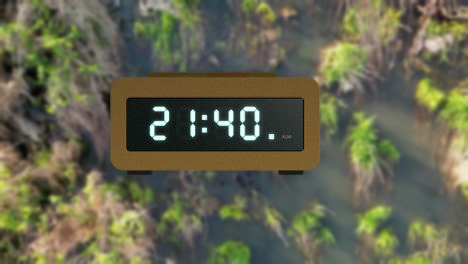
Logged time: 21:40
